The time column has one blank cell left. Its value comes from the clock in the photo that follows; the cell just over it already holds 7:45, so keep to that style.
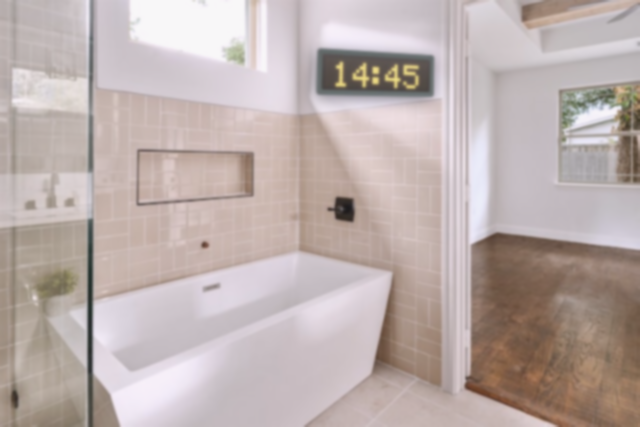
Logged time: 14:45
